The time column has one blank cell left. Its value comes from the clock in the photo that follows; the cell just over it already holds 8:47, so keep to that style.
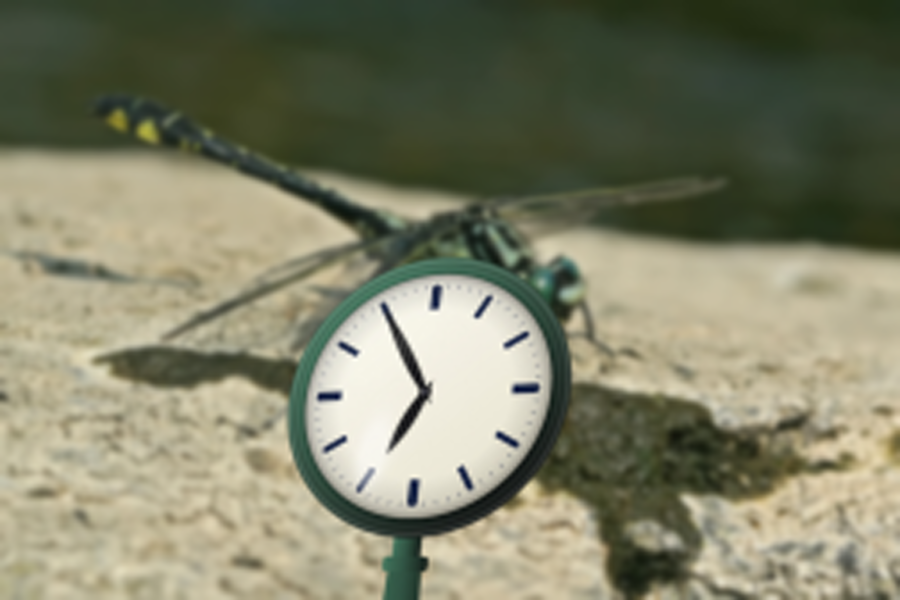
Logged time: 6:55
